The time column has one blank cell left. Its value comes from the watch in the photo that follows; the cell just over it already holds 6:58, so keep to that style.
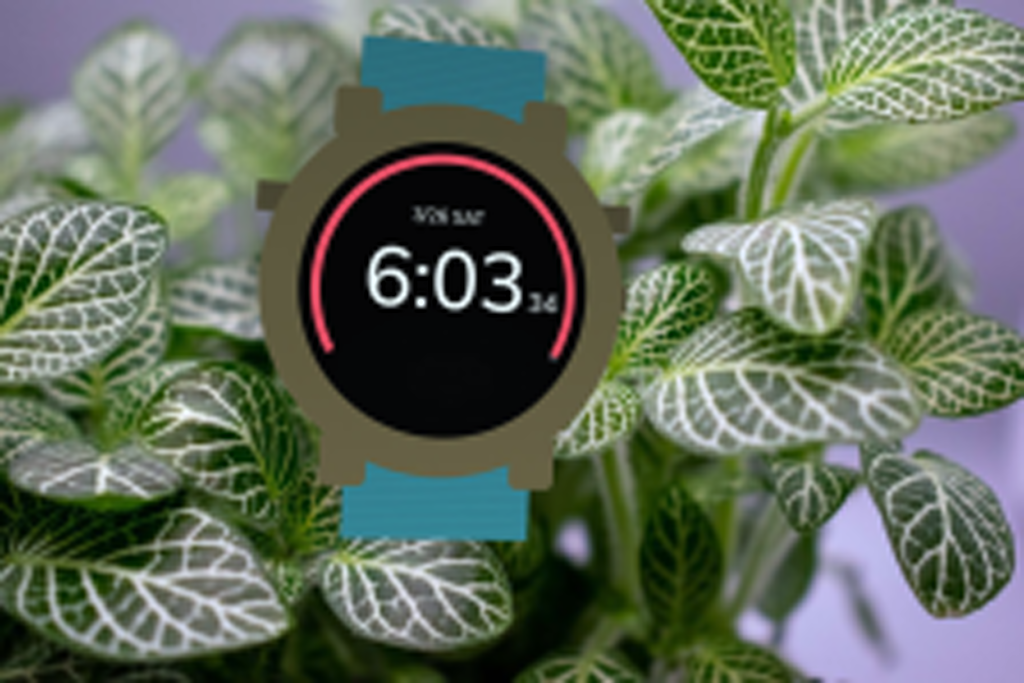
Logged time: 6:03
